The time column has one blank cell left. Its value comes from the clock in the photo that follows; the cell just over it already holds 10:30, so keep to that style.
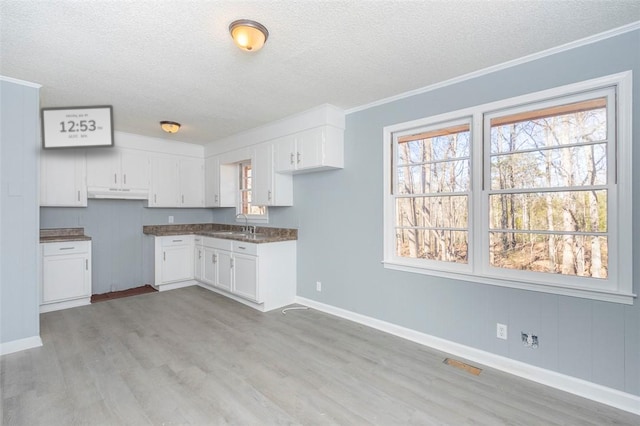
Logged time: 12:53
